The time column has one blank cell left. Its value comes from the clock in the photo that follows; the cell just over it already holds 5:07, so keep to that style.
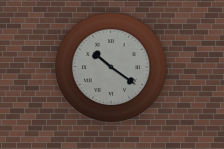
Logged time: 10:21
